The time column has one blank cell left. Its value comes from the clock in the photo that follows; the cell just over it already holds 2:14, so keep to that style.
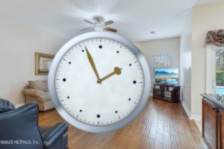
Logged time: 1:56
